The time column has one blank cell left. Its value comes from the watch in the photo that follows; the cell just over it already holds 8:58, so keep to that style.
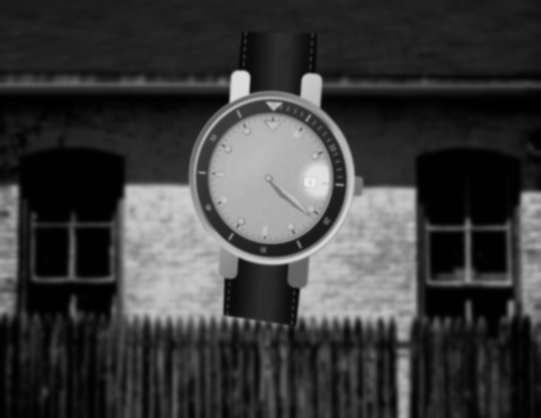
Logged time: 4:21
